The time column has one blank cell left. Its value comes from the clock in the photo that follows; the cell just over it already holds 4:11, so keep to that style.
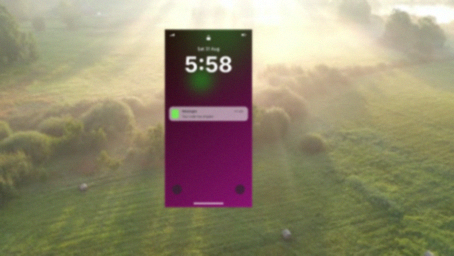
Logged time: 5:58
